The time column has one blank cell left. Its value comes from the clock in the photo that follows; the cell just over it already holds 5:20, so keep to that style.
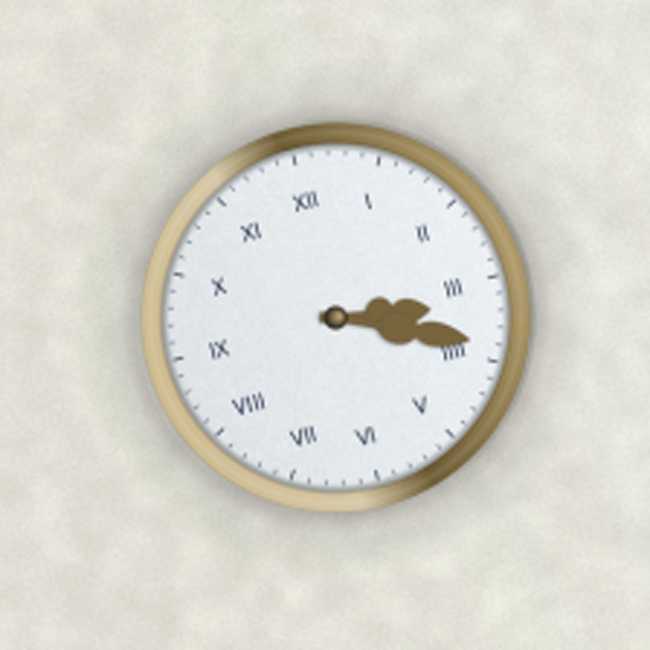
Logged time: 3:19
